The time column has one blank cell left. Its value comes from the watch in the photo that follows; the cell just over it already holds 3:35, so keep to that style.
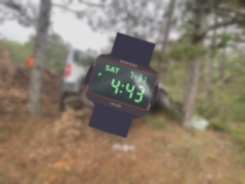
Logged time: 4:43
